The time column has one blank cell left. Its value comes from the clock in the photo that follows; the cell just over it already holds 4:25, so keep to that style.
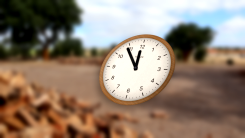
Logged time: 11:54
